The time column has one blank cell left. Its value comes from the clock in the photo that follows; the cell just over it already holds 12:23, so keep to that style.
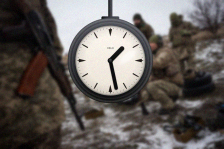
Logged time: 1:28
